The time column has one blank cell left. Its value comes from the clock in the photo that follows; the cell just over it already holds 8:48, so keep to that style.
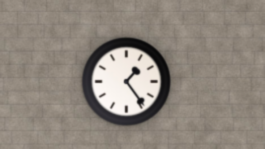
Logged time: 1:24
